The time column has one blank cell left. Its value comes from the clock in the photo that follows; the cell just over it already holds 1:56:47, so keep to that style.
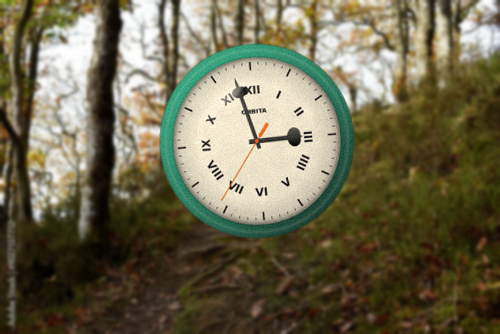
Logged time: 2:57:36
